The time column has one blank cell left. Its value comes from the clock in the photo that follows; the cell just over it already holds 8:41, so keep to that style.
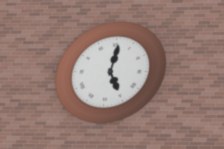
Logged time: 5:01
